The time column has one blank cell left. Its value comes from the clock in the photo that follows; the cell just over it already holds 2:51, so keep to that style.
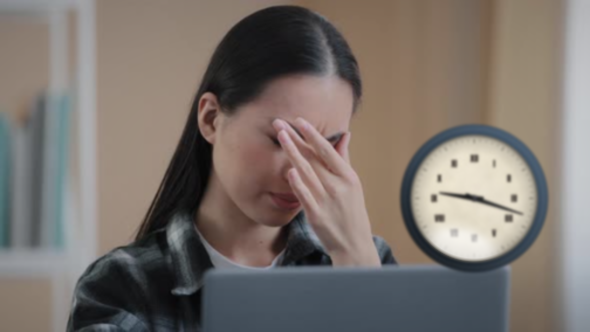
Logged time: 9:18
